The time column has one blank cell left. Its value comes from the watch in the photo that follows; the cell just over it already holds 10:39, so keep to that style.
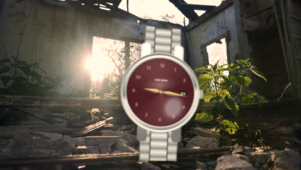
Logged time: 9:16
